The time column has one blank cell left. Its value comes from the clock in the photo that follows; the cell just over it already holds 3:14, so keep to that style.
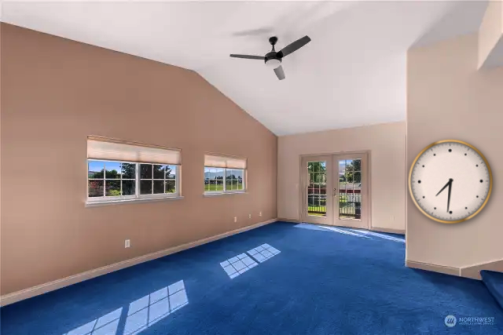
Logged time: 7:31
